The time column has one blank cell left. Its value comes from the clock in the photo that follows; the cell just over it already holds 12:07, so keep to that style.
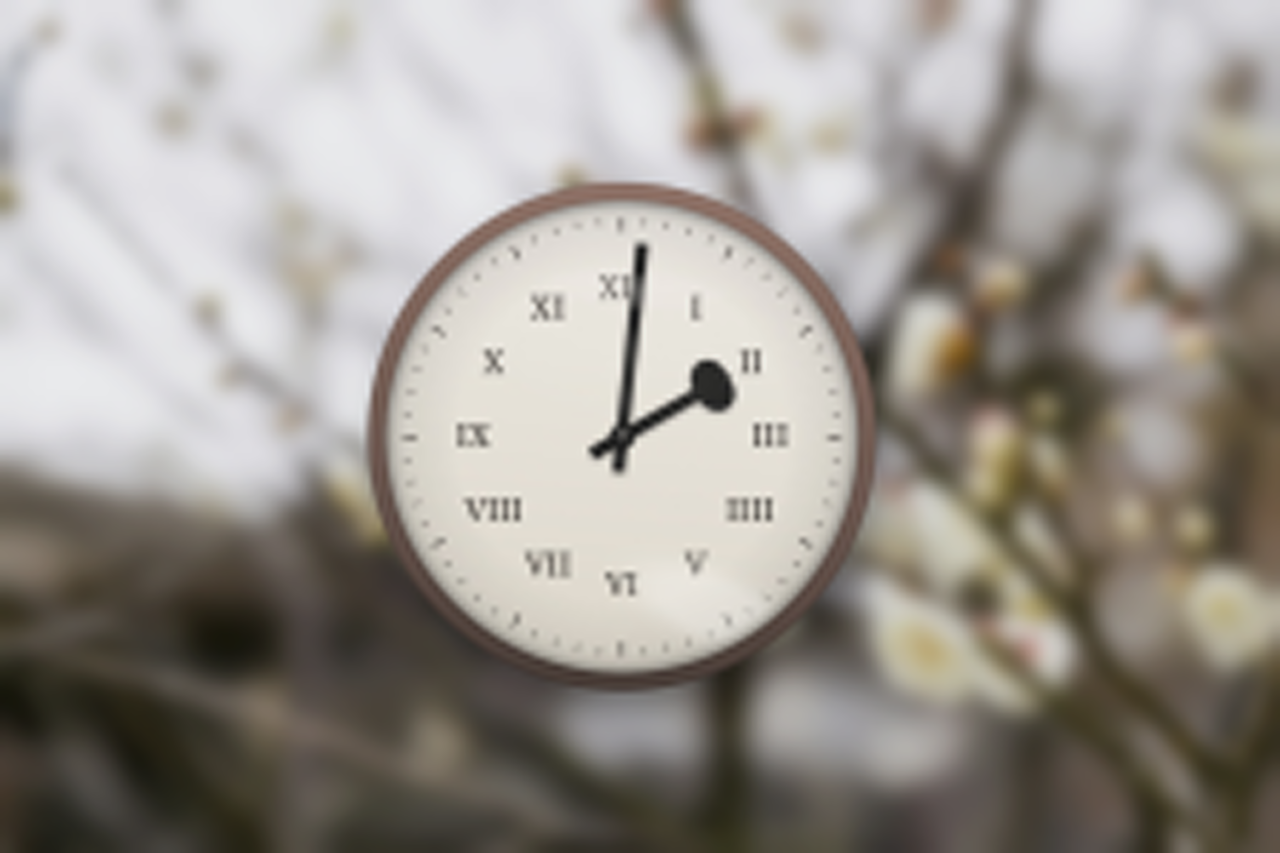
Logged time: 2:01
